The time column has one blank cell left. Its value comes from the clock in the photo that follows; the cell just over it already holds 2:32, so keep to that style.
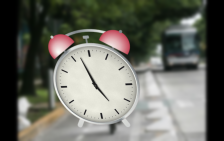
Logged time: 4:57
